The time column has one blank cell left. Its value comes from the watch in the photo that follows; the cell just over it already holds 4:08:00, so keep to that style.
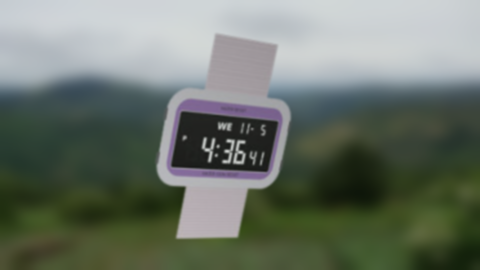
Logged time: 4:36:41
